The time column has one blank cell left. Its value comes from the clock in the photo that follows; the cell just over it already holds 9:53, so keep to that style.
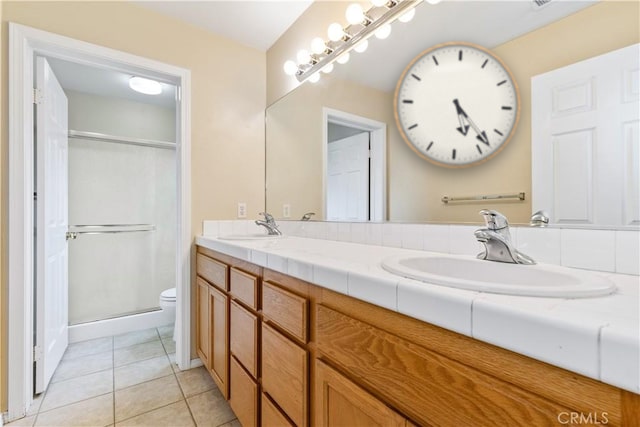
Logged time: 5:23
